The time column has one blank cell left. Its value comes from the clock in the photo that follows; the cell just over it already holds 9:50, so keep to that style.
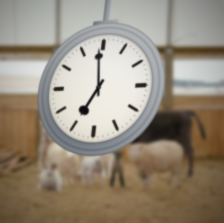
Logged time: 6:59
